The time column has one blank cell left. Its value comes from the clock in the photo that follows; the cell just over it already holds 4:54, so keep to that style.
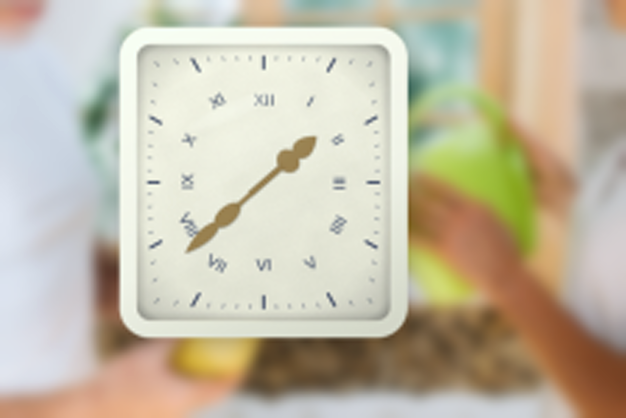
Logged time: 1:38
